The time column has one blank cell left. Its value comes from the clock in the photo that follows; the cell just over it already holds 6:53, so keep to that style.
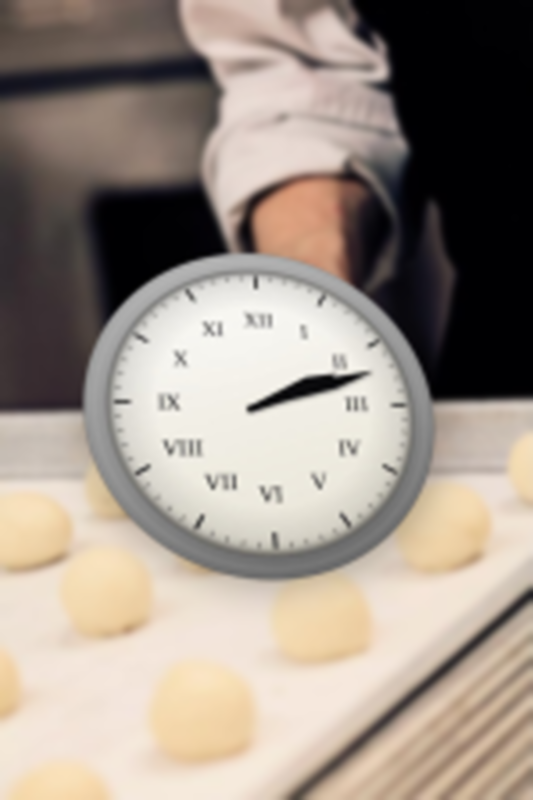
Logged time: 2:12
